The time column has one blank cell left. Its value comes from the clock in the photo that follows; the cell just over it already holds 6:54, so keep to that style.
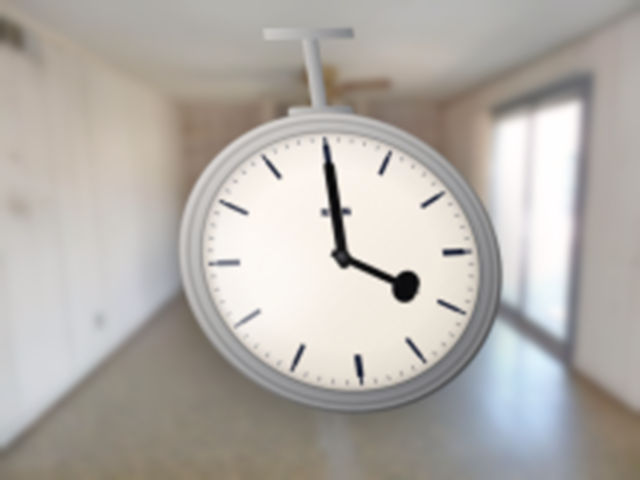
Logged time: 4:00
